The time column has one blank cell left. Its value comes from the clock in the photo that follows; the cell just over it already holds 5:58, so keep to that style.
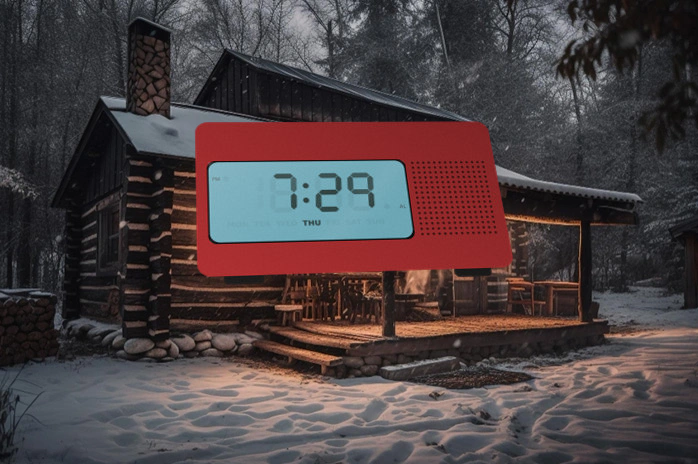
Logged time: 7:29
